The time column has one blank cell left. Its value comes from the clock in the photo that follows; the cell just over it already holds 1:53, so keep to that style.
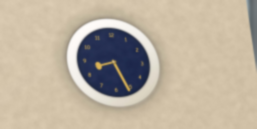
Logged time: 8:26
